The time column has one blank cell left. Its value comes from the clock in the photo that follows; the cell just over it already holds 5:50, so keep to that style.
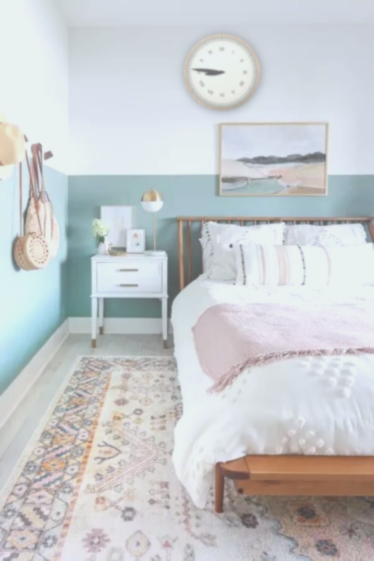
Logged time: 8:46
